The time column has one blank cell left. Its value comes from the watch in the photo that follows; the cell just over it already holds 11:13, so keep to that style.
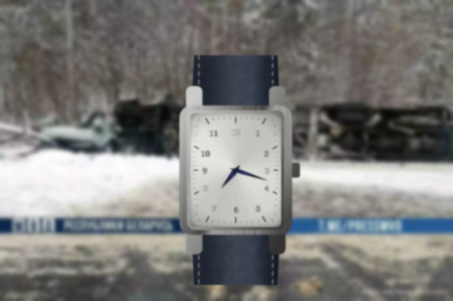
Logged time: 7:18
